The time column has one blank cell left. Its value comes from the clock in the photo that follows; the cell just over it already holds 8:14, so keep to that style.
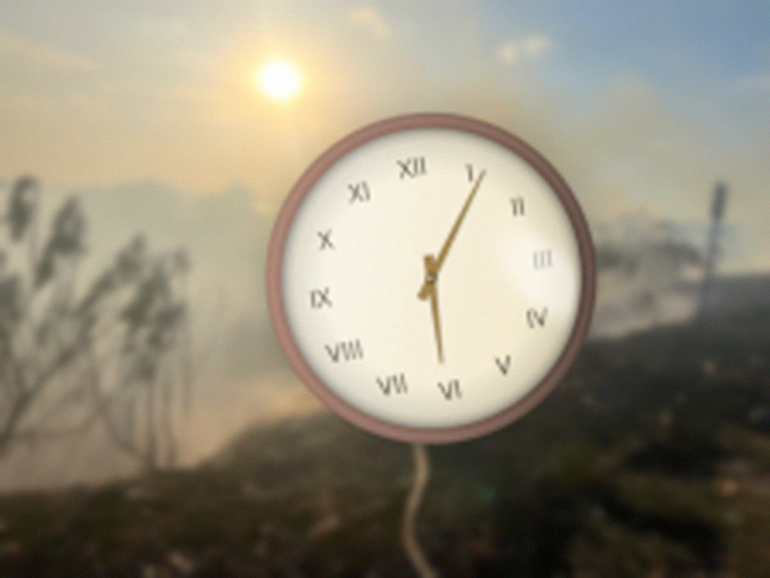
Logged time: 6:06
